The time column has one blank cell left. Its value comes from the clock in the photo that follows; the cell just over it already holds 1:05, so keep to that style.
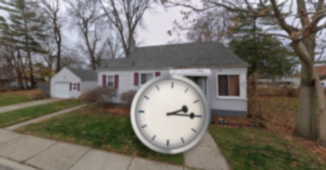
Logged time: 2:15
